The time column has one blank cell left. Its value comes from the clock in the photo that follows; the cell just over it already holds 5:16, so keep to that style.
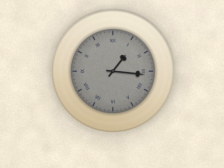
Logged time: 1:16
